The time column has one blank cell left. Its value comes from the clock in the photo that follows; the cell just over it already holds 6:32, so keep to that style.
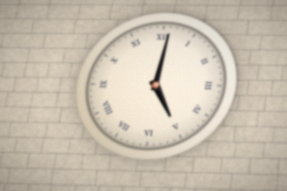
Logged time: 5:01
